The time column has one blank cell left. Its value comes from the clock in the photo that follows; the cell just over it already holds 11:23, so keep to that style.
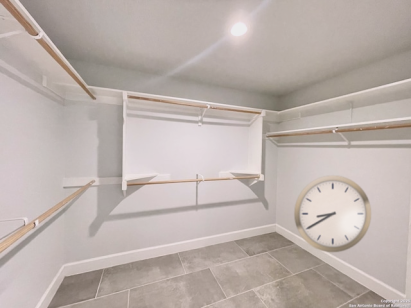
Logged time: 8:40
